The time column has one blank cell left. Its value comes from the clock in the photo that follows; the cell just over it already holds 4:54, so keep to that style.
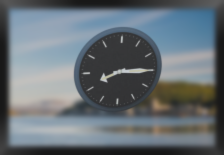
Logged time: 8:15
